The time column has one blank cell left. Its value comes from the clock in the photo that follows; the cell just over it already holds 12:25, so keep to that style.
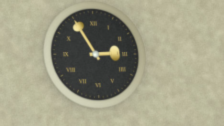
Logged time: 2:55
